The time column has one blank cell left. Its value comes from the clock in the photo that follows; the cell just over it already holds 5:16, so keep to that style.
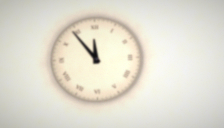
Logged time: 11:54
